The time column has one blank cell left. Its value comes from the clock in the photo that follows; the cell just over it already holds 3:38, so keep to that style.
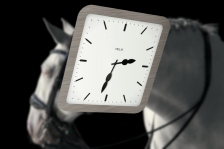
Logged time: 2:32
